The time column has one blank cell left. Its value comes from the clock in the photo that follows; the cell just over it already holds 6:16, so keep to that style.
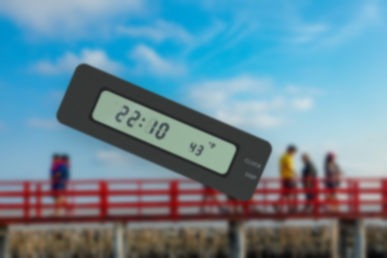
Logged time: 22:10
